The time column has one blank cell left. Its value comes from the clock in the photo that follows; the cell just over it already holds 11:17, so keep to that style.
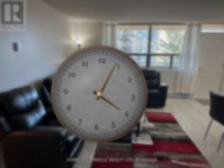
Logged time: 4:04
